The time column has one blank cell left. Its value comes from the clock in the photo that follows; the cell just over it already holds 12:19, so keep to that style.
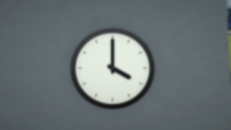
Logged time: 4:00
